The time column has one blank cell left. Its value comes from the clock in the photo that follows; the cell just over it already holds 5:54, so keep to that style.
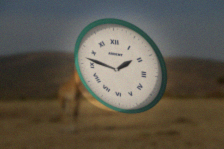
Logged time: 1:47
